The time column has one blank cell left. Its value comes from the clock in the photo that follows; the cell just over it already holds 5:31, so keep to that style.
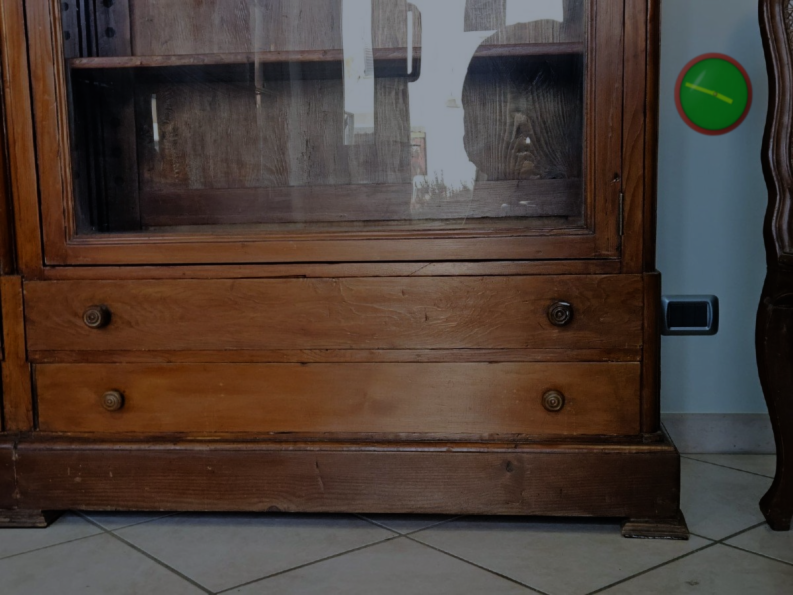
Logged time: 3:48
